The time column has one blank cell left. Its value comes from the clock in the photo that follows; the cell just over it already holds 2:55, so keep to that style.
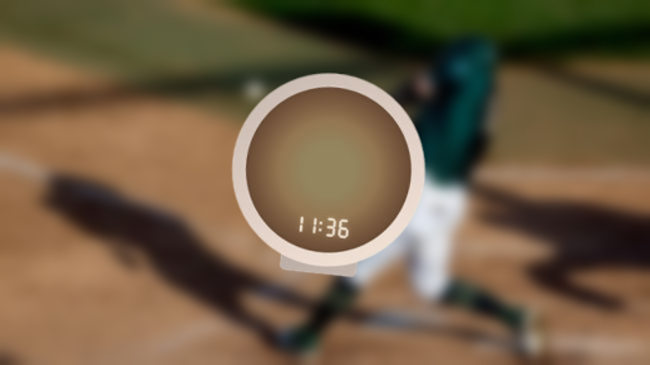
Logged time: 11:36
